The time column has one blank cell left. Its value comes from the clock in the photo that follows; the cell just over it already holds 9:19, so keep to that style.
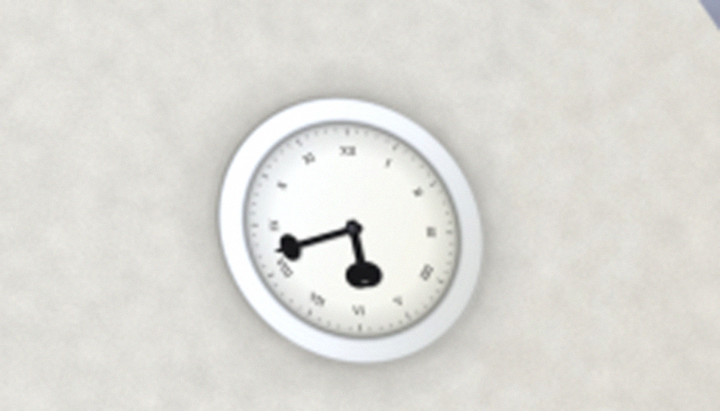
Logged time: 5:42
